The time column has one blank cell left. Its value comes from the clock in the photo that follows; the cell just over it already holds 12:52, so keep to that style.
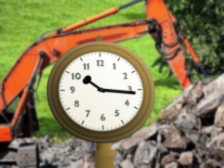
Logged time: 10:16
